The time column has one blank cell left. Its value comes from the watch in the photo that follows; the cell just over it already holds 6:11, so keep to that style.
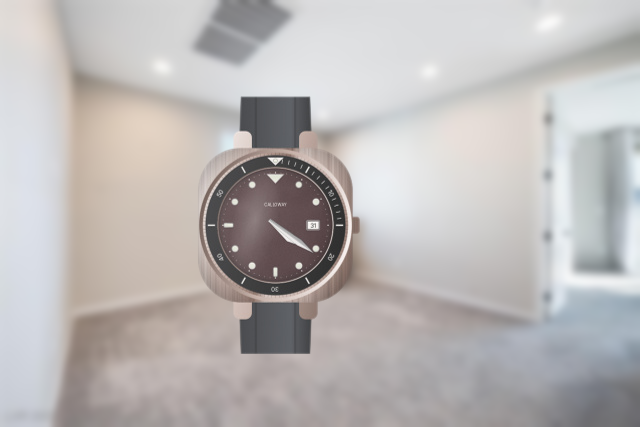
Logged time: 4:21
